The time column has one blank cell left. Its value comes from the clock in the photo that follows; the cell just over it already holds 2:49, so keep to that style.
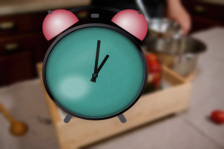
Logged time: 1:01
